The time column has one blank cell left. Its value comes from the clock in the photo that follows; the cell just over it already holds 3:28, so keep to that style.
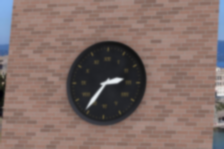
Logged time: 2:36
